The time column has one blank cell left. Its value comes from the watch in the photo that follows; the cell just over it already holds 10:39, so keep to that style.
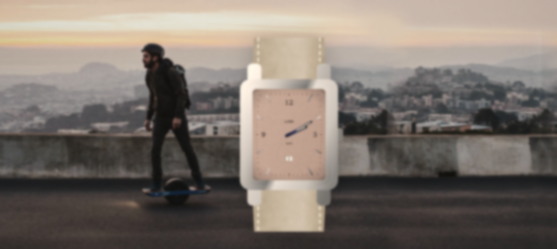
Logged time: 2:10
